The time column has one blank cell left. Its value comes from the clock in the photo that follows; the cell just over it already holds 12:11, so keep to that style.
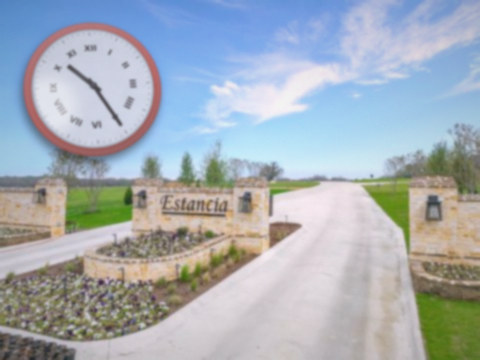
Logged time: 10:25
